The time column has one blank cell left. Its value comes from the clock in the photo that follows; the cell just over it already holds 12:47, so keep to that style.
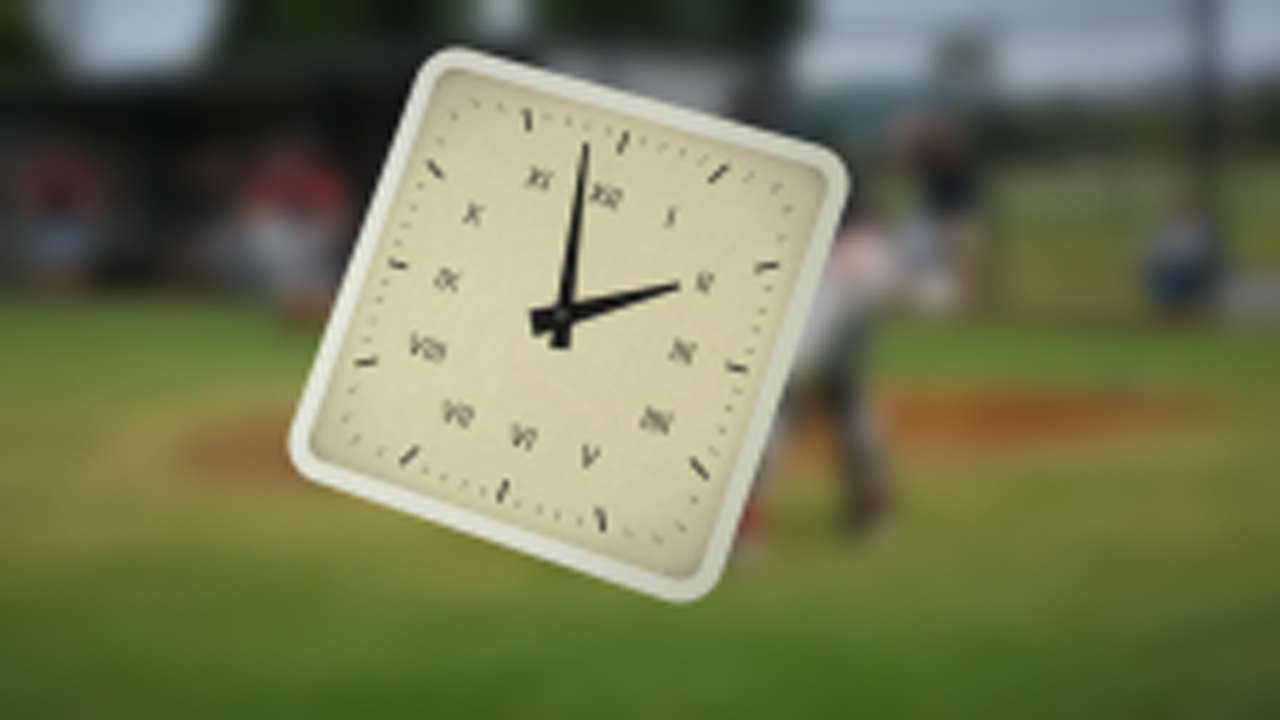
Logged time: 1:58
